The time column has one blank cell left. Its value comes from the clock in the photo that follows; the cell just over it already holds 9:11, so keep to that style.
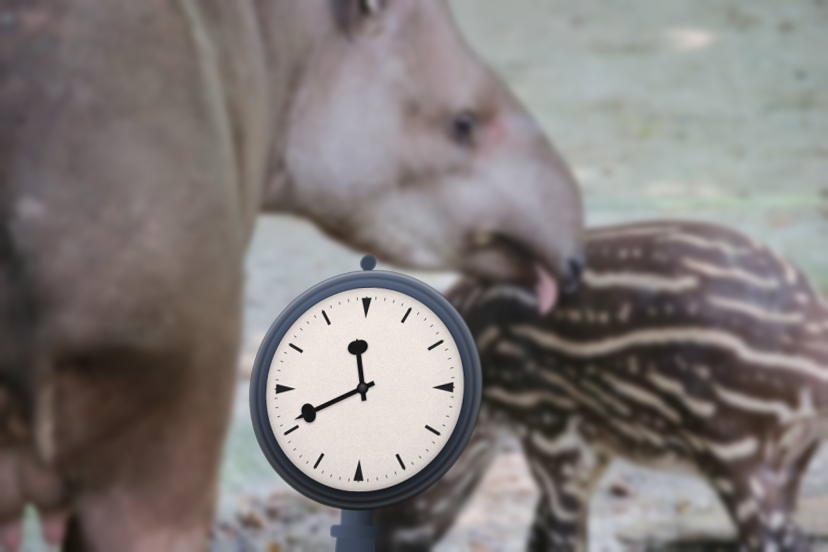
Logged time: 11:41
